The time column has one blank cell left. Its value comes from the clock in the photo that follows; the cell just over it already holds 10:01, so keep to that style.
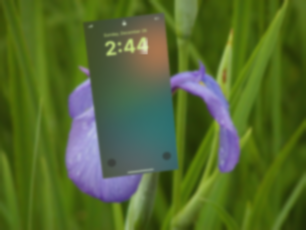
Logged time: 2:44
